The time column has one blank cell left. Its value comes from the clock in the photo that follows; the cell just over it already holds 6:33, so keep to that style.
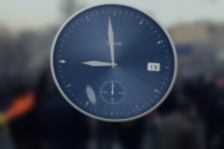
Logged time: 8:59
